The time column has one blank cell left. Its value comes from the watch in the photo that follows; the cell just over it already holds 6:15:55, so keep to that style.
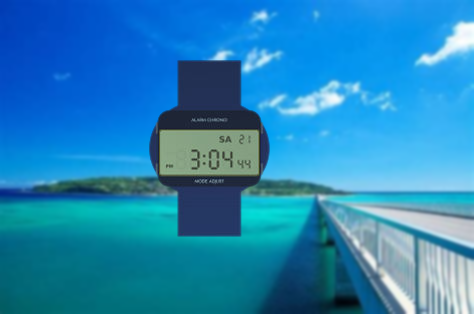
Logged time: 3:04:44
